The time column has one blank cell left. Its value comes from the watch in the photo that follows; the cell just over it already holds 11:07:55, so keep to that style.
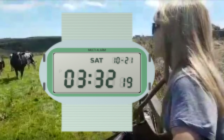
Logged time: 3:32:19
